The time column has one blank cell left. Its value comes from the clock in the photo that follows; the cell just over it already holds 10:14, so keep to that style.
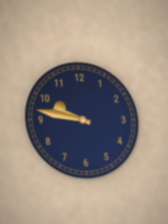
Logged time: 9:47
